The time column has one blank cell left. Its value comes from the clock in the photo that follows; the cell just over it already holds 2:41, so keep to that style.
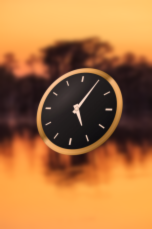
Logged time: 5:05
